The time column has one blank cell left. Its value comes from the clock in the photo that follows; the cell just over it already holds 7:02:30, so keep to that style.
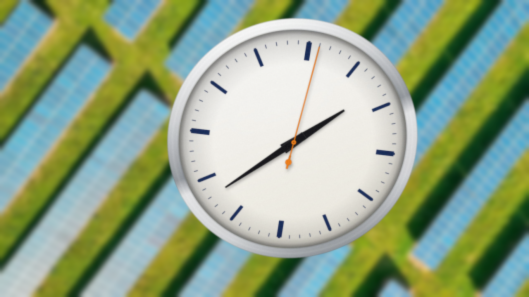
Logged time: 1:38:01
